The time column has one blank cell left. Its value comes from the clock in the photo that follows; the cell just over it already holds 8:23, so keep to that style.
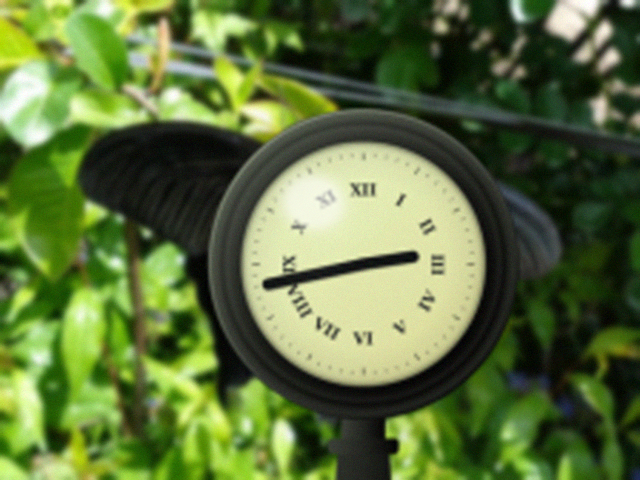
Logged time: 2:43
